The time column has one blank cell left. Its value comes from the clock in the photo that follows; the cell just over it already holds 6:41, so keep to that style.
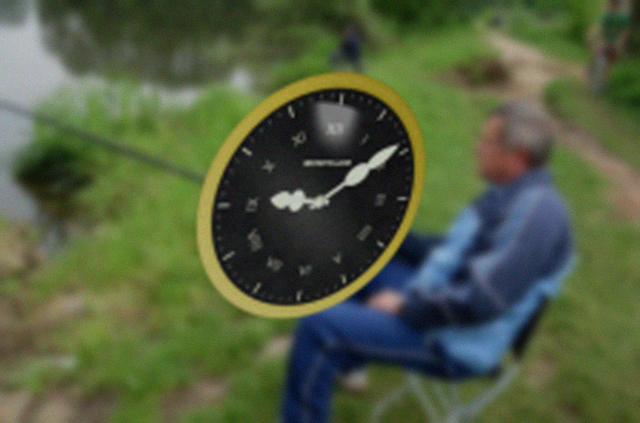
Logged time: 9:09
